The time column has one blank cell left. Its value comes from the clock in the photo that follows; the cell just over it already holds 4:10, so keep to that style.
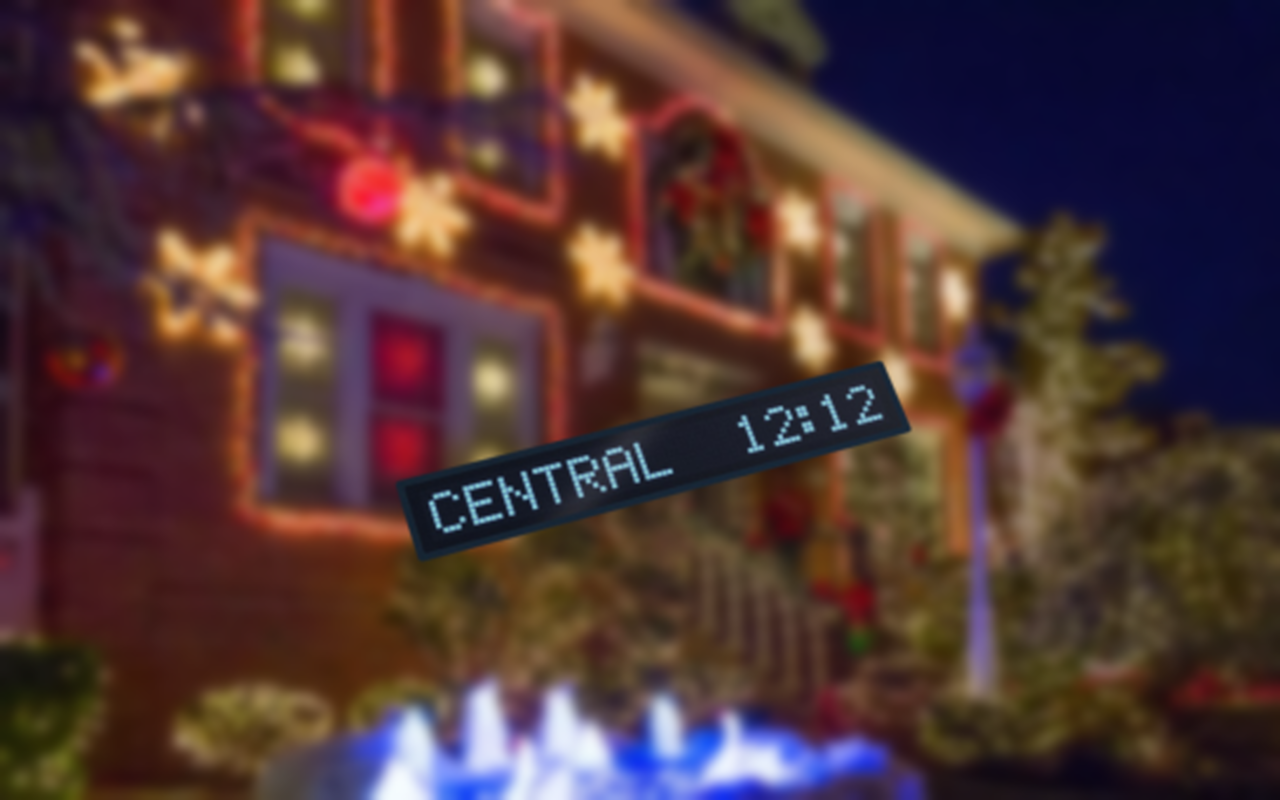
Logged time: 12:12
